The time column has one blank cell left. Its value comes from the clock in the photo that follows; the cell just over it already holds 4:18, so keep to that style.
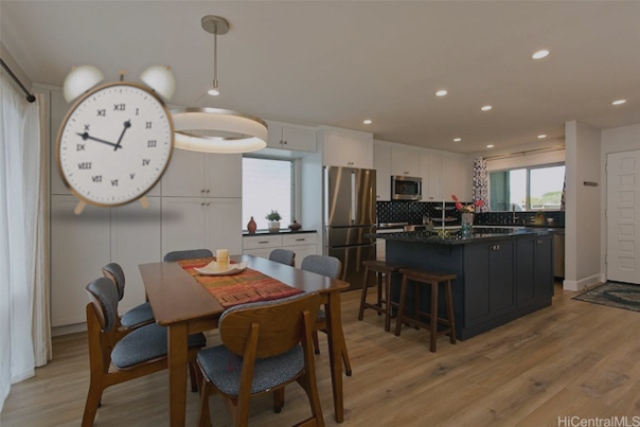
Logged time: 12:48
